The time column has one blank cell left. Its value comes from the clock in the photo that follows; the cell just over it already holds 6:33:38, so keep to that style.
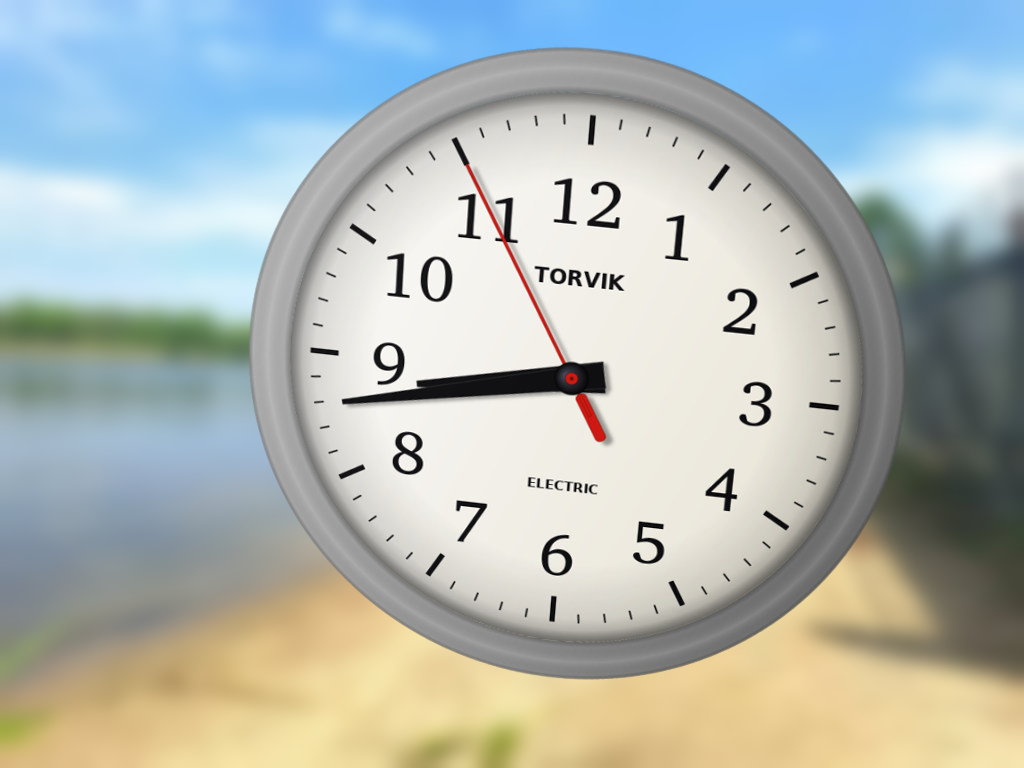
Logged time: 8:42:55
